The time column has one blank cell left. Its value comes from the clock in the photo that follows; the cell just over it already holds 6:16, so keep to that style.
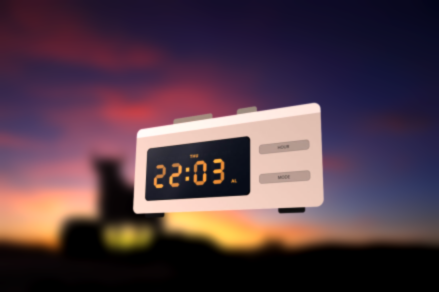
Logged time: 22:03
